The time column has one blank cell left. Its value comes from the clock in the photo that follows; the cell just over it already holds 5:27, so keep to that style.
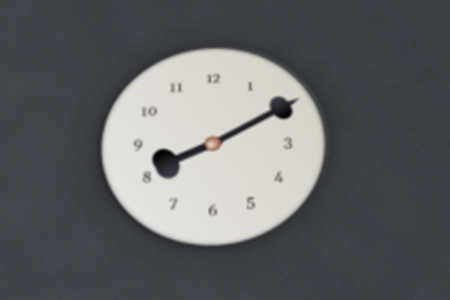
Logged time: 8:10
